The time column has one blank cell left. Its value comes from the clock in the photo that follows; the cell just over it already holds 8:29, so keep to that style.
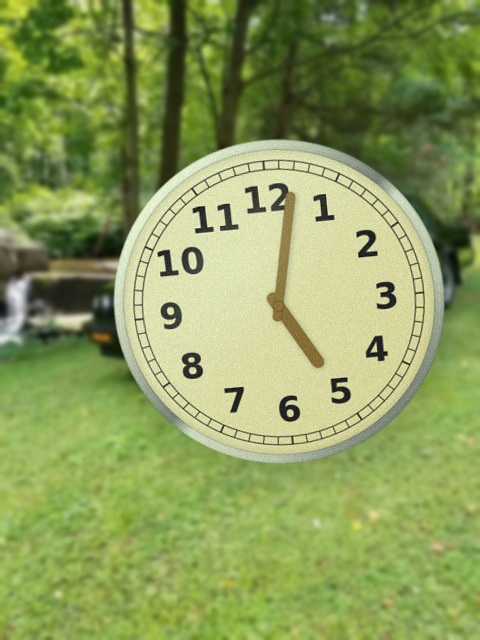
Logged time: 5:02
